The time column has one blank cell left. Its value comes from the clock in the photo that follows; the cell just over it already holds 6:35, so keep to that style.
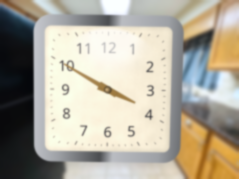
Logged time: 3:50
